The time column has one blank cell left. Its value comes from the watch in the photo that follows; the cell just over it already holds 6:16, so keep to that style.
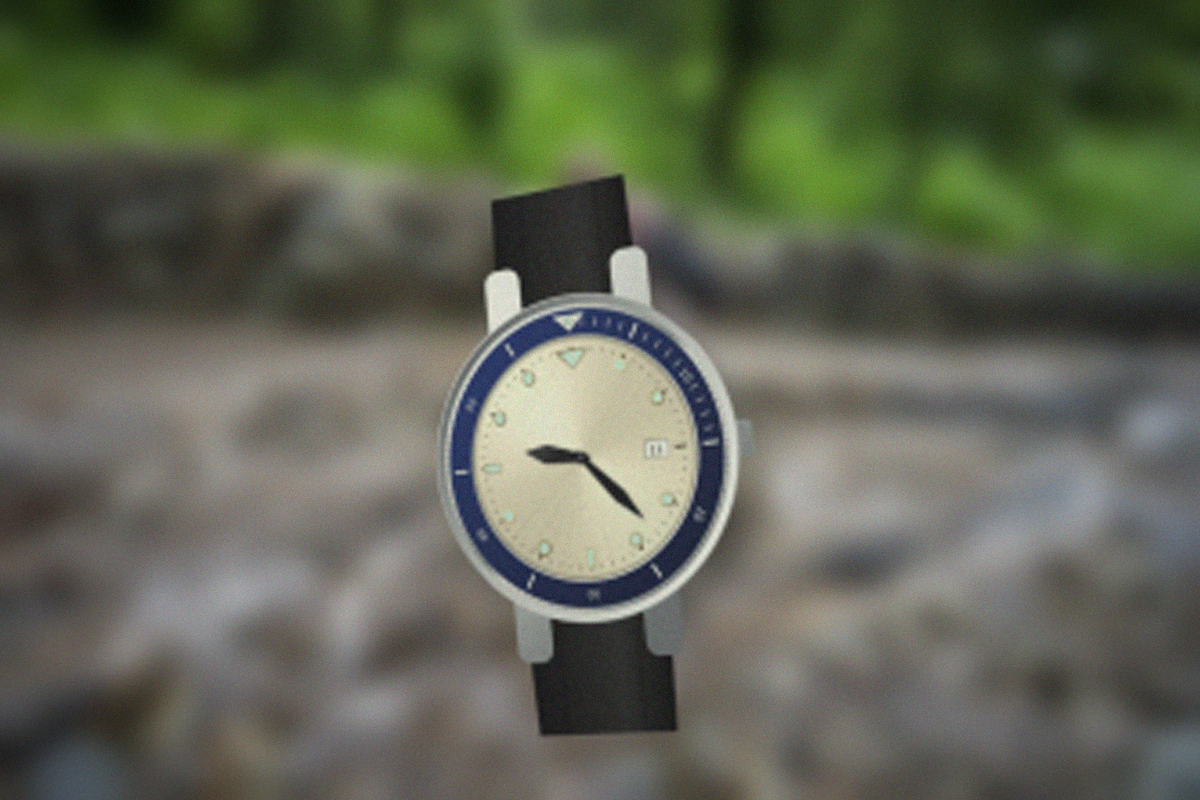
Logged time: 9:23
